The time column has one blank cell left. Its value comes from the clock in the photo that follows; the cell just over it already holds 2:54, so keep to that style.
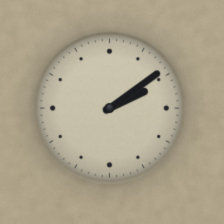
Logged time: 2:09
